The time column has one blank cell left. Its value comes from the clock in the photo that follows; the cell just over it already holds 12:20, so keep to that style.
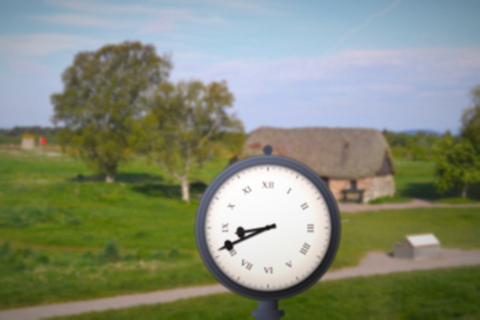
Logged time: 8:41
